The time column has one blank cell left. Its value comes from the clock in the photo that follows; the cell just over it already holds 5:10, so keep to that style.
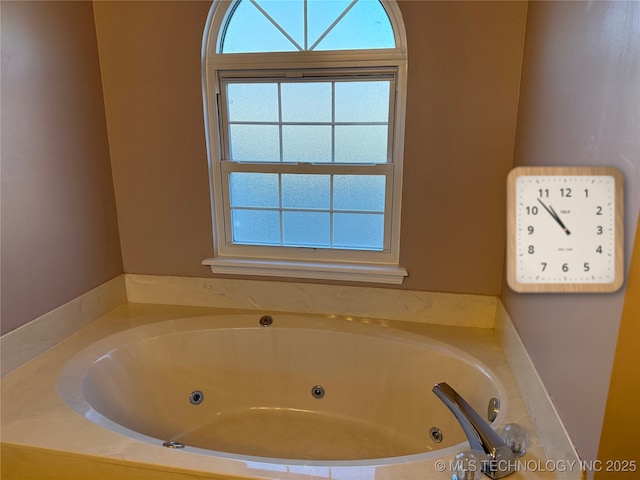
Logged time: 10:53
